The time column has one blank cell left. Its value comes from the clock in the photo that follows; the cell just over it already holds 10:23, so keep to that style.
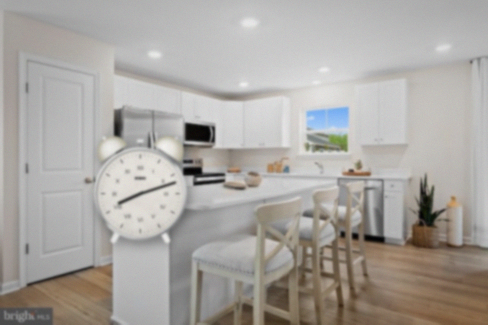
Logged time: 8:12
